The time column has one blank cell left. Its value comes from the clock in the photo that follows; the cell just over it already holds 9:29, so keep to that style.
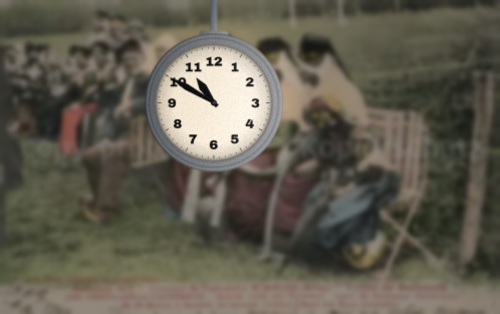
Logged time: 10:50
